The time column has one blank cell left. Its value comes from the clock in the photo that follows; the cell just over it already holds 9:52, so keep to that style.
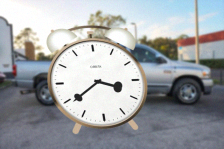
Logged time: 3:39
